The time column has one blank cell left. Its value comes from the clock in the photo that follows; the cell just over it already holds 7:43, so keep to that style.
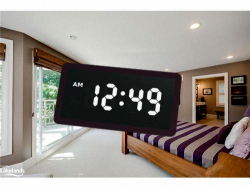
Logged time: 12:49
